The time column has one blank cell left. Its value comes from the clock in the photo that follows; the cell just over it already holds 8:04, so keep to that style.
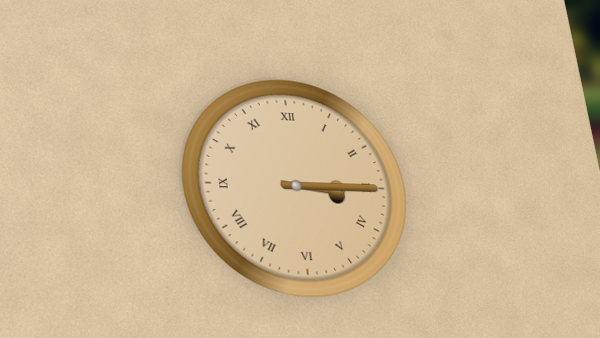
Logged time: 3:15
